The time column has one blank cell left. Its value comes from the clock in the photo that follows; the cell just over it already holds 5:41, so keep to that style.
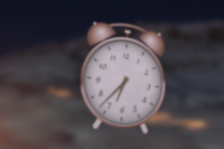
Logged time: 6:37
